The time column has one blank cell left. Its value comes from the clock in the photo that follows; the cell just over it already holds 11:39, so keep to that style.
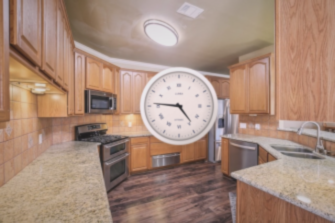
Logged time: 4:46
